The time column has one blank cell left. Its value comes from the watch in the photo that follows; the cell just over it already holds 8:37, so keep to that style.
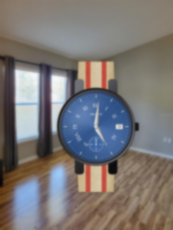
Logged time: 5:01
